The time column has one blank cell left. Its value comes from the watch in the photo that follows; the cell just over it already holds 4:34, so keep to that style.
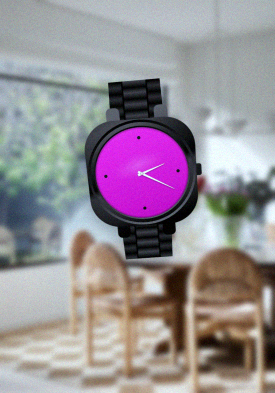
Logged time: 2:20
